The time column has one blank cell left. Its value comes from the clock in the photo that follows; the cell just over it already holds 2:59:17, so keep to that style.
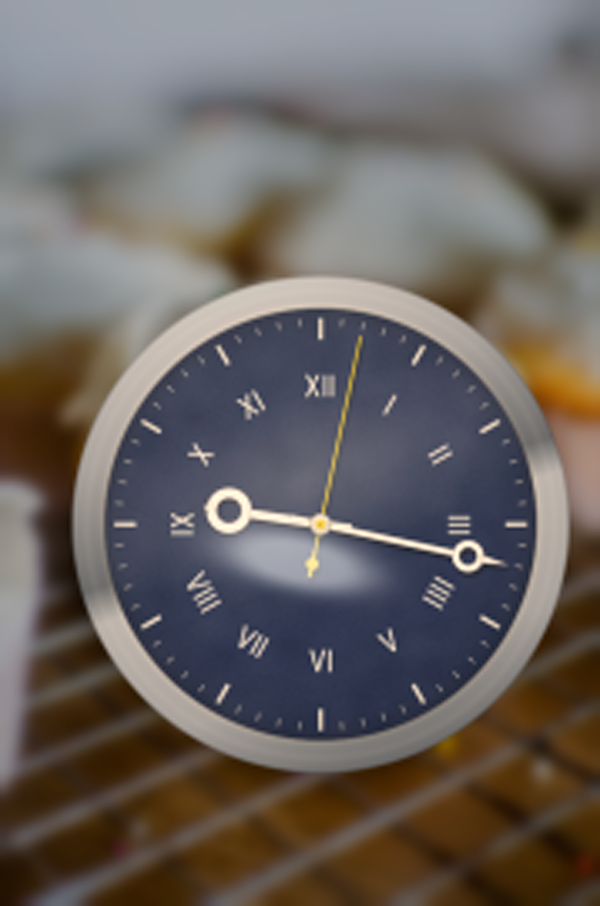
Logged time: 9:17:02
